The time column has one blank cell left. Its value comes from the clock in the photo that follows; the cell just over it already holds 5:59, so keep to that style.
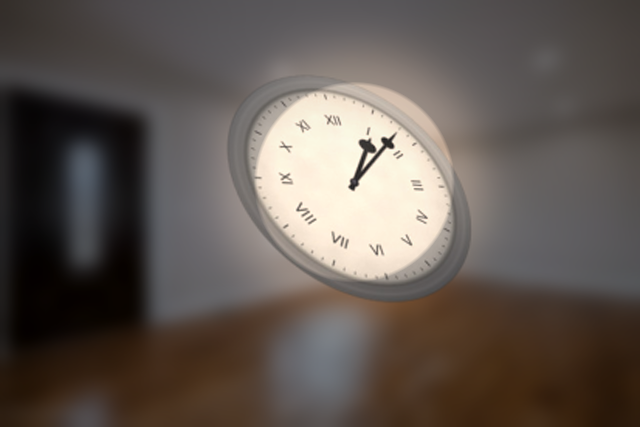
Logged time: 1:08
